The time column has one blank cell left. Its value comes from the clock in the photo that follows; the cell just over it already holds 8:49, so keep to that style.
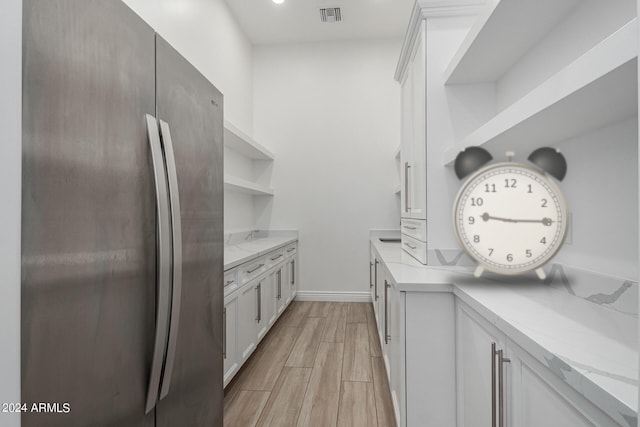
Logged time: 9:15
